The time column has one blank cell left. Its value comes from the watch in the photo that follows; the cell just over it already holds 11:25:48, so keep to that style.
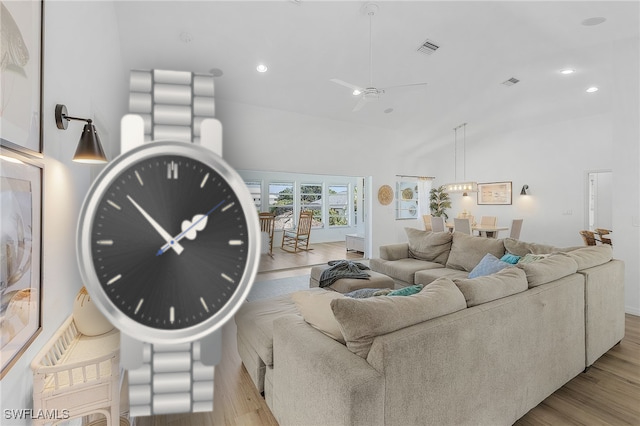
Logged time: 1:52:09
